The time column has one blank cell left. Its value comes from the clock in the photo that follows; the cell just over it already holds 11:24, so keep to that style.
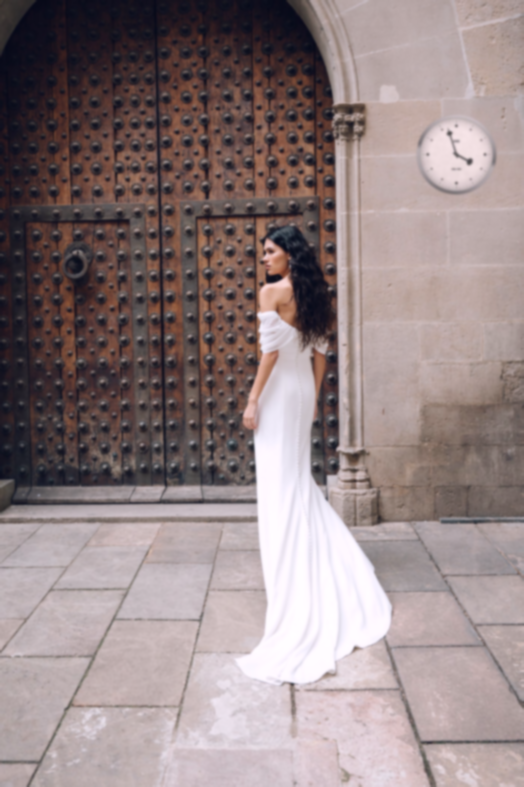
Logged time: 3:57
